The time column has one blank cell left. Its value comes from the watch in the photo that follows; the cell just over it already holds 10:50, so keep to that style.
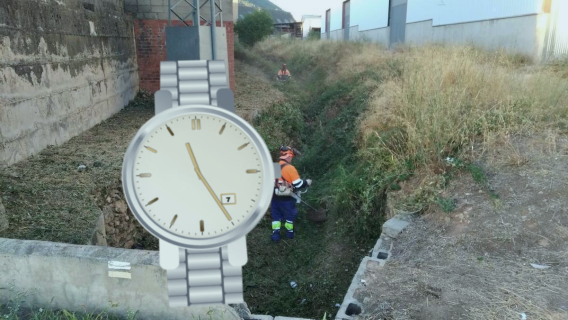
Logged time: 11:25
